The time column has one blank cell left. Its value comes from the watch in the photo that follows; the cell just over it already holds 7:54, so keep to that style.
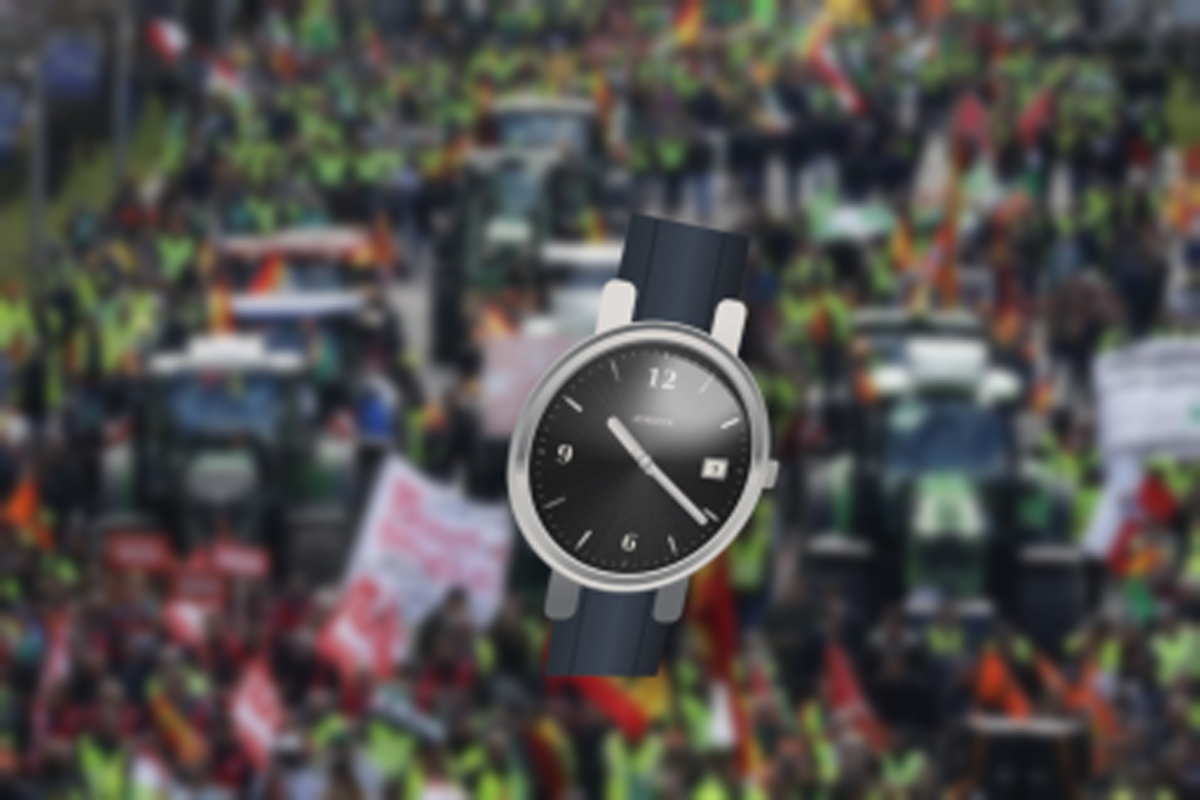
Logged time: 10:21
